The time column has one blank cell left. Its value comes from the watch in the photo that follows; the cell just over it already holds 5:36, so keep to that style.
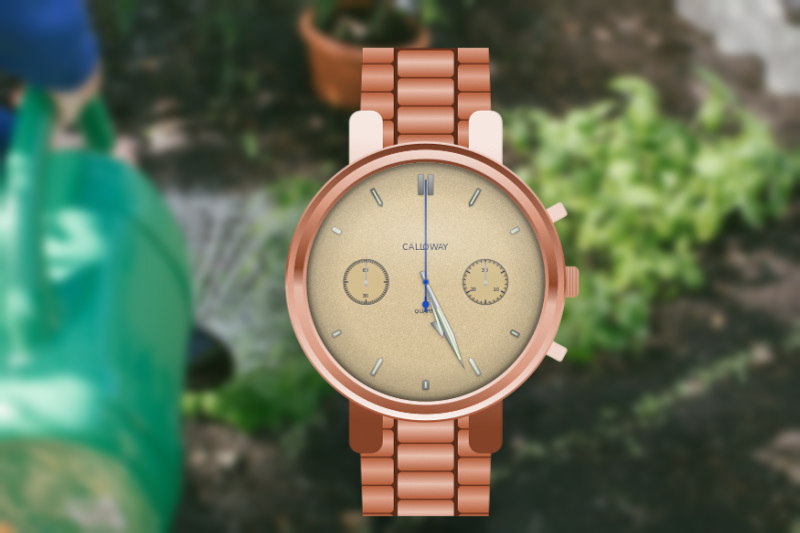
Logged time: 5:26
